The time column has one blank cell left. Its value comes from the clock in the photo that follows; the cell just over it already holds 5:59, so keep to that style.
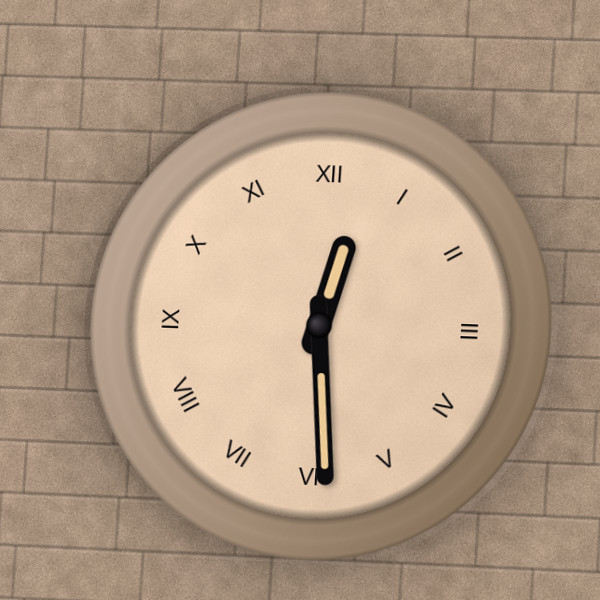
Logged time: 12:29
